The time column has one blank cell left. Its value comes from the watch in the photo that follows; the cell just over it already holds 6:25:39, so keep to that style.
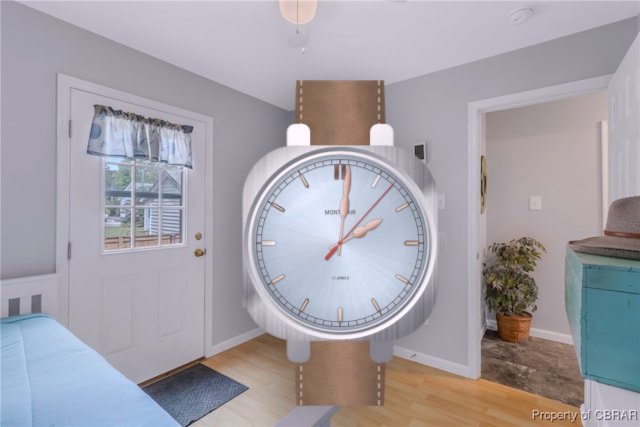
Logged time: 2:01:07
